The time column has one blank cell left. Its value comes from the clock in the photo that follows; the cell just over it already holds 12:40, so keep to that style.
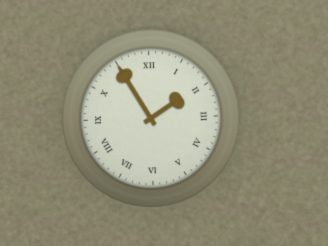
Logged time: 1:55
